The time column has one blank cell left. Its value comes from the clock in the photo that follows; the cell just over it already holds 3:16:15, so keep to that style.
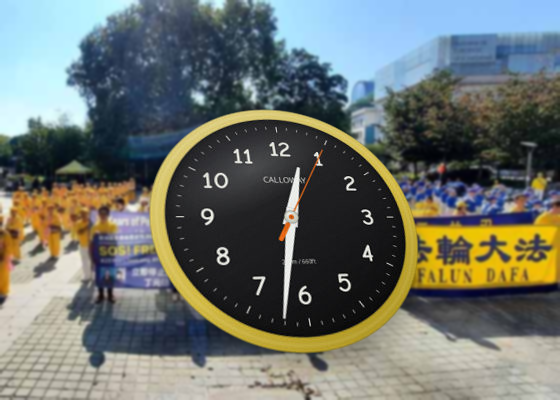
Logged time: 12:32:05
